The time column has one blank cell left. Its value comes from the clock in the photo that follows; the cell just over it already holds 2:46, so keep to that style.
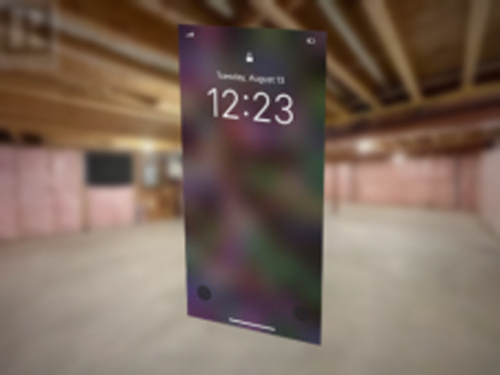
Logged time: 12:23
